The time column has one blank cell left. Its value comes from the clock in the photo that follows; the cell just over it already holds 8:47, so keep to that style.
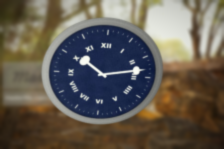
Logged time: 10:13
